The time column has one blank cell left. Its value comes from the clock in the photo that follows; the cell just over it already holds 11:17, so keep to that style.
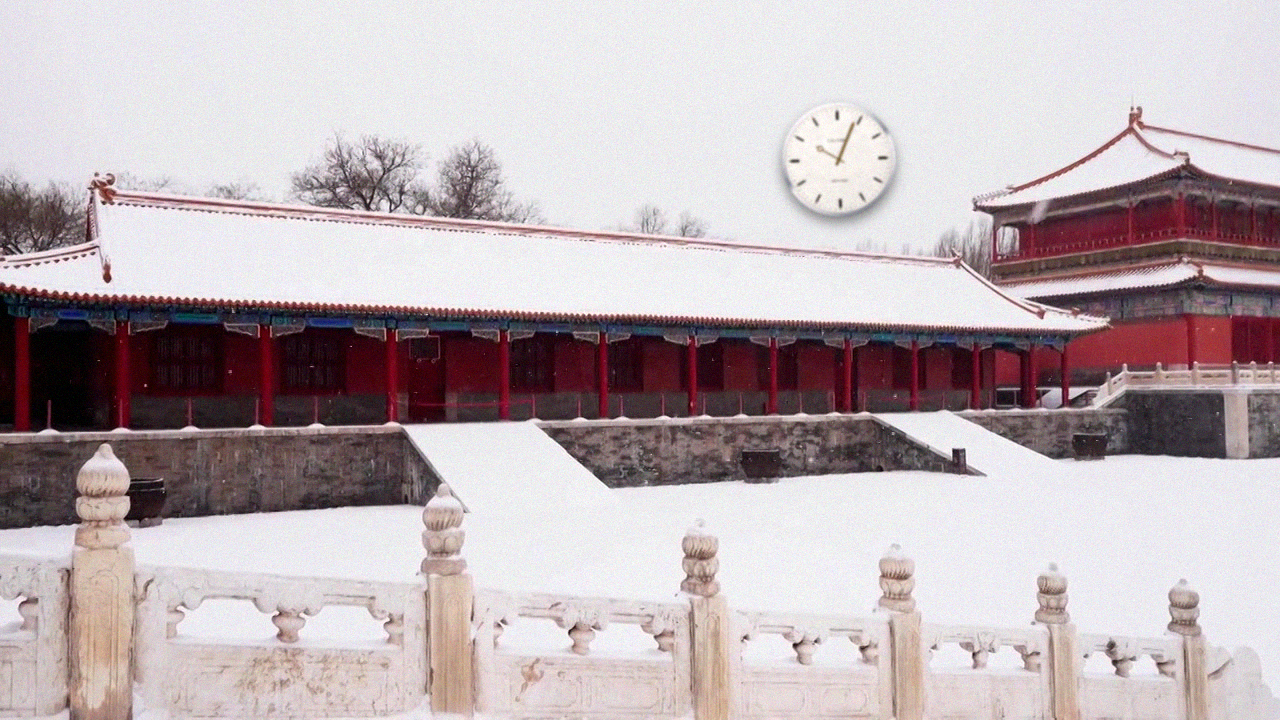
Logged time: 10:04
